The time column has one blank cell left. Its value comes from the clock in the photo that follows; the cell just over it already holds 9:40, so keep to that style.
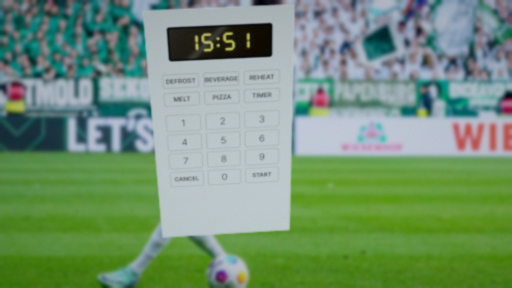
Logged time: 15:51
